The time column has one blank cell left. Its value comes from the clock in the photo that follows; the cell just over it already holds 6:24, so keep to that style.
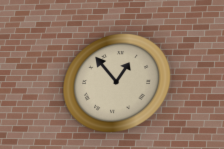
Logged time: 12:53
